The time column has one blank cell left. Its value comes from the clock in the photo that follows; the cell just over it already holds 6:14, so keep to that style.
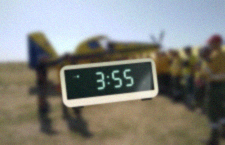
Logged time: 3:55
